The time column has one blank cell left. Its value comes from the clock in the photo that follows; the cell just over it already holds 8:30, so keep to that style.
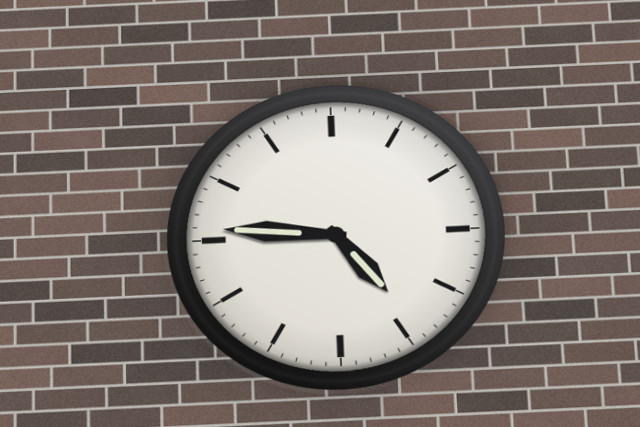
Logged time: 4:46
